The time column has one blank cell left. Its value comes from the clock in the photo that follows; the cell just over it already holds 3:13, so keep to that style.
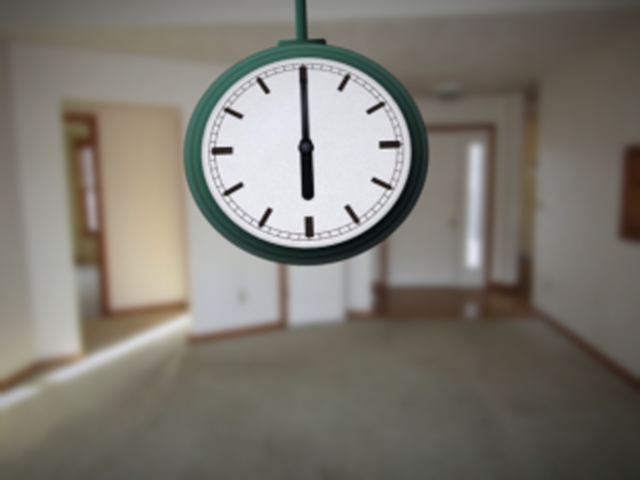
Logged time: 6:00
